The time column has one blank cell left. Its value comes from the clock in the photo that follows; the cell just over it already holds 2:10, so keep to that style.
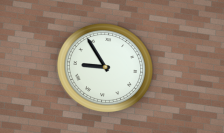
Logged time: 8:54
